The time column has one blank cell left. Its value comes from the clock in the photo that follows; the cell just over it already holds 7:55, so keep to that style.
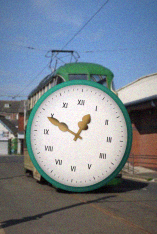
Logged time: 12:49
